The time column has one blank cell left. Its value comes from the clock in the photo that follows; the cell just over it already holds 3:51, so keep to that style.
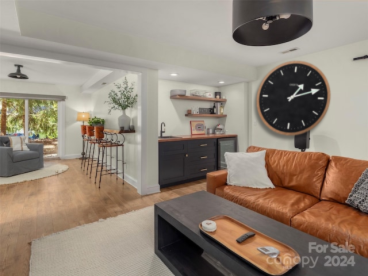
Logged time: 1:12
